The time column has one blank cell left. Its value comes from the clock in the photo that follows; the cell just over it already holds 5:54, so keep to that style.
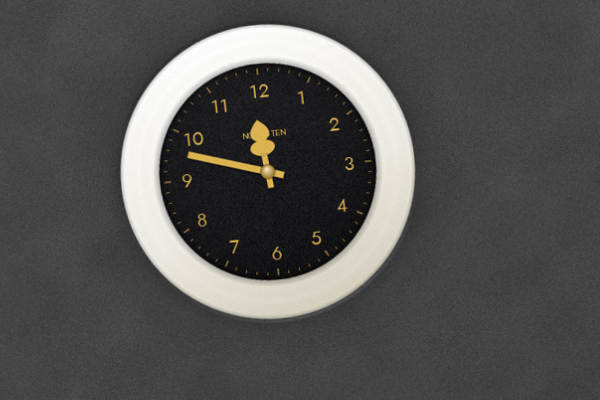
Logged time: 11:48
